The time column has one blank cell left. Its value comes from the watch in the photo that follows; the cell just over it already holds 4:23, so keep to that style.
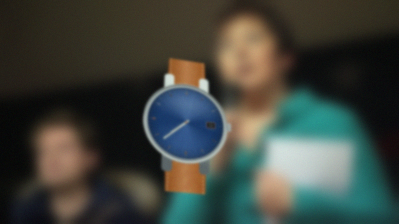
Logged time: 7:38
